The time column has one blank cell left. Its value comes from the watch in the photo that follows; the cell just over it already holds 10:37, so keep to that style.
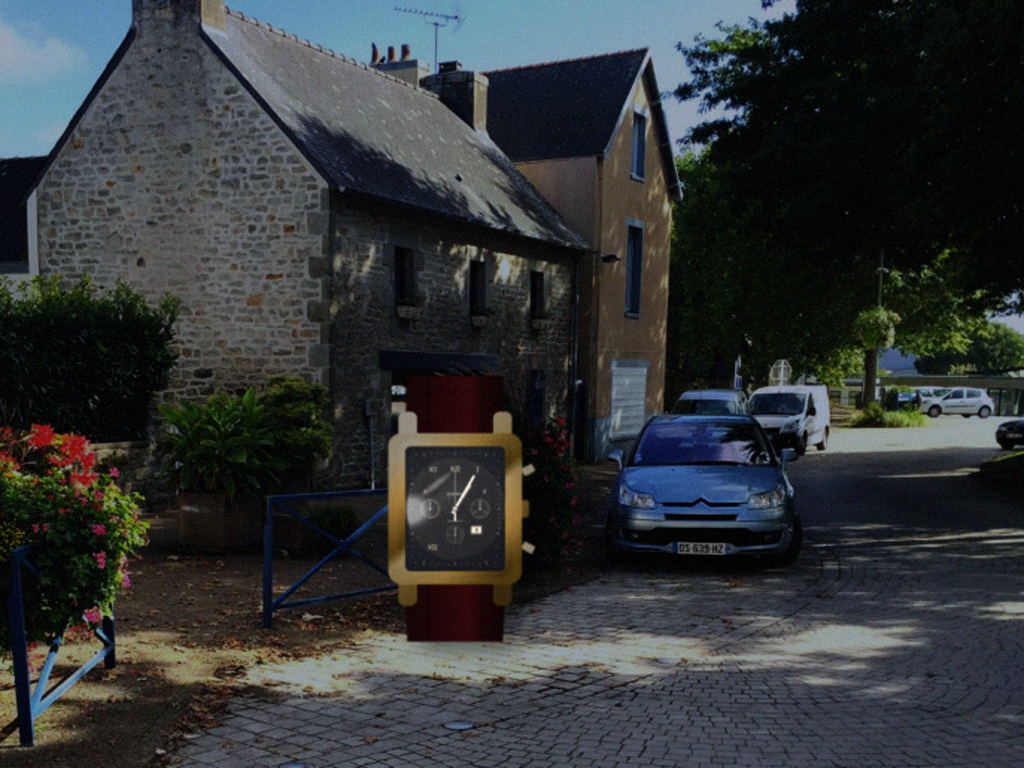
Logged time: 1:05
